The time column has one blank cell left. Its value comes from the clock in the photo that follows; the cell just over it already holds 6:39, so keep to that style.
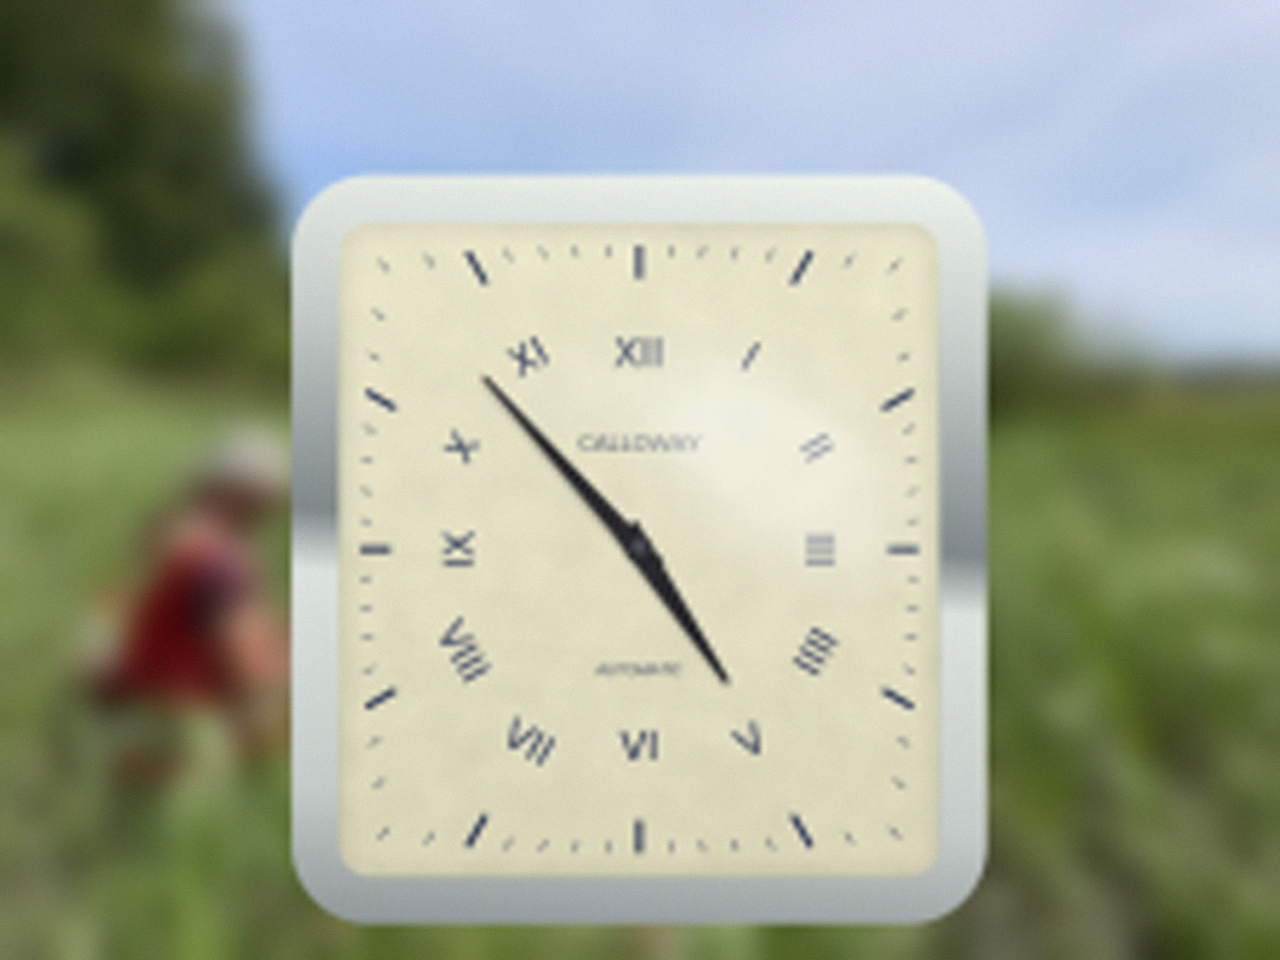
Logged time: 4:53
